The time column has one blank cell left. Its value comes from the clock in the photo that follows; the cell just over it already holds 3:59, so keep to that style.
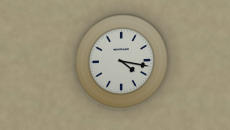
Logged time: 4:17
